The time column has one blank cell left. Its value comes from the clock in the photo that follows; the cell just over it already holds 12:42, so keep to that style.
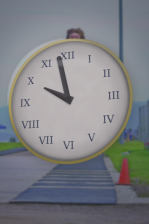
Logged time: 9:58
